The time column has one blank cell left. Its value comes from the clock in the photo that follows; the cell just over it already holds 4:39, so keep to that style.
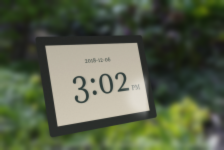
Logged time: 3:02
